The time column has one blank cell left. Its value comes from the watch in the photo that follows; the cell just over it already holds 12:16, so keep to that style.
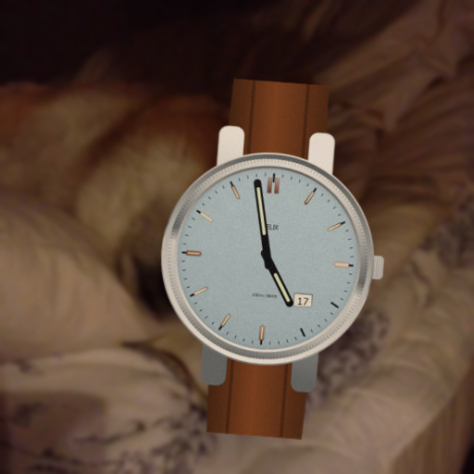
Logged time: 4:58
